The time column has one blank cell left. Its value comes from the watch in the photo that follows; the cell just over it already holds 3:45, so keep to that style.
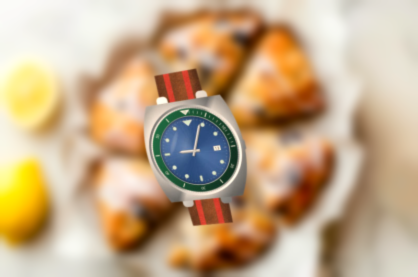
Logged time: 9:04
